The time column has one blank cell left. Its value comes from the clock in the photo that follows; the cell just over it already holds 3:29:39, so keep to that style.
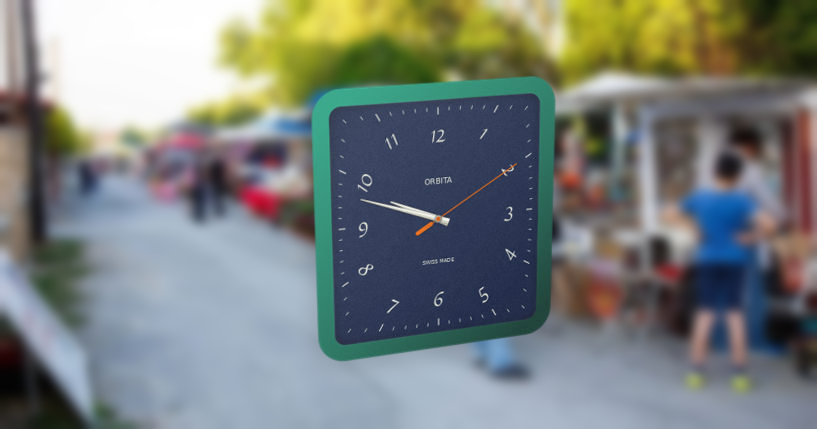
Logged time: 9:48:10
